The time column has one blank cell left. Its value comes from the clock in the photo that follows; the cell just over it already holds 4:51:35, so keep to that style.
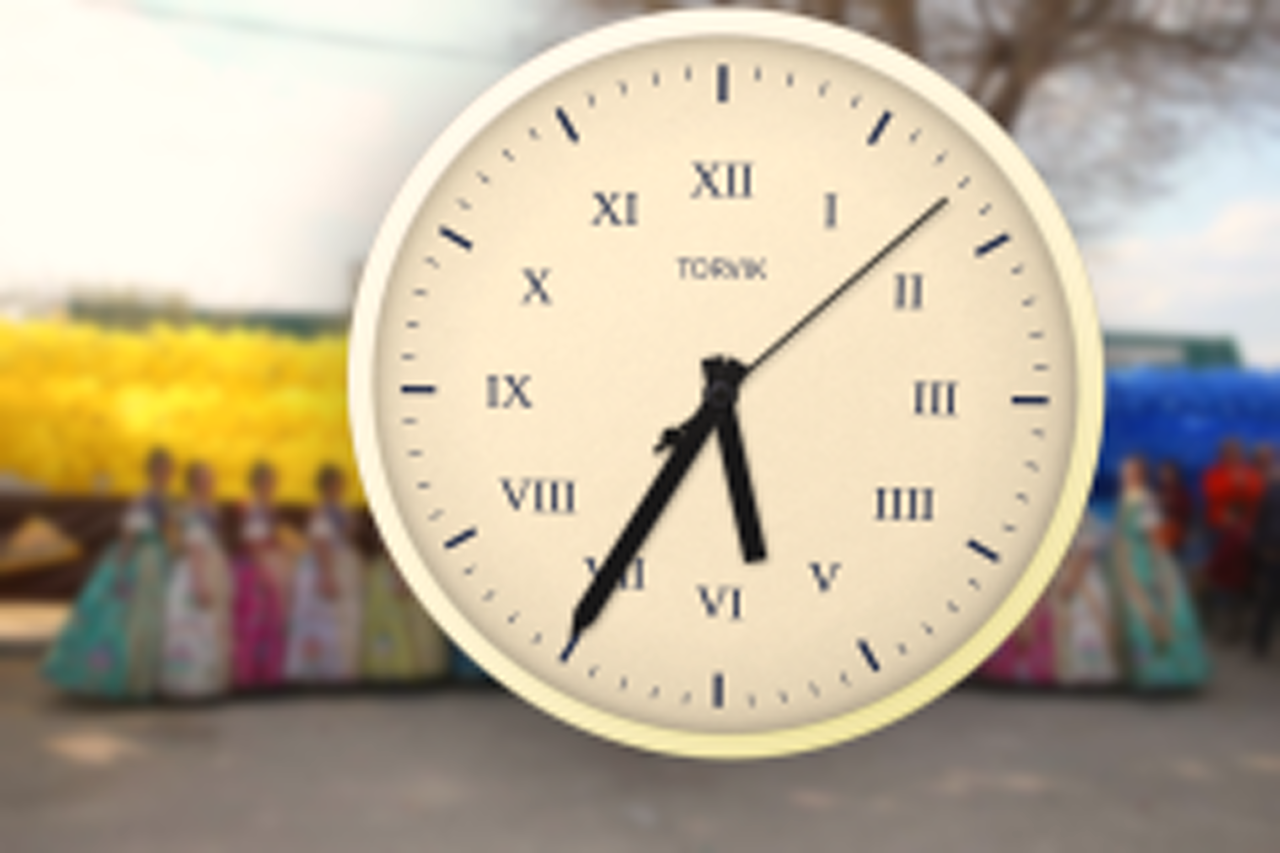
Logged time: 5:35:08
